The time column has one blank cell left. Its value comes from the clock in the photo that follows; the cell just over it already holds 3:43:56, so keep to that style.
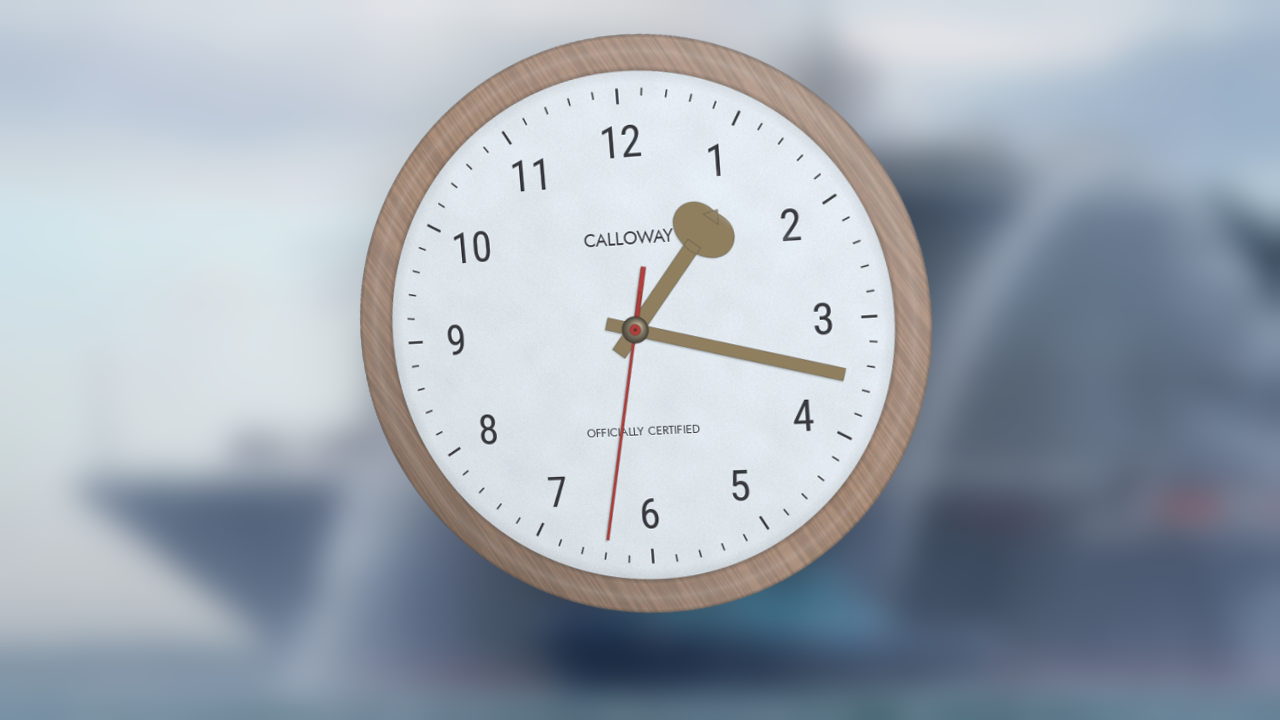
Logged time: 1:17:32
